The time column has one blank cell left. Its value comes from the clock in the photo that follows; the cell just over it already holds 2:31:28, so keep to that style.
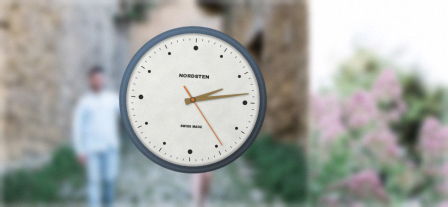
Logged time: 2:13:24
